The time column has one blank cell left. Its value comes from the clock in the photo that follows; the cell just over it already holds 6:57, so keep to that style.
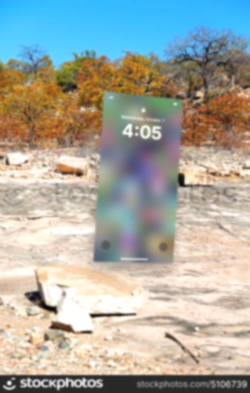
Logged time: 4:05
